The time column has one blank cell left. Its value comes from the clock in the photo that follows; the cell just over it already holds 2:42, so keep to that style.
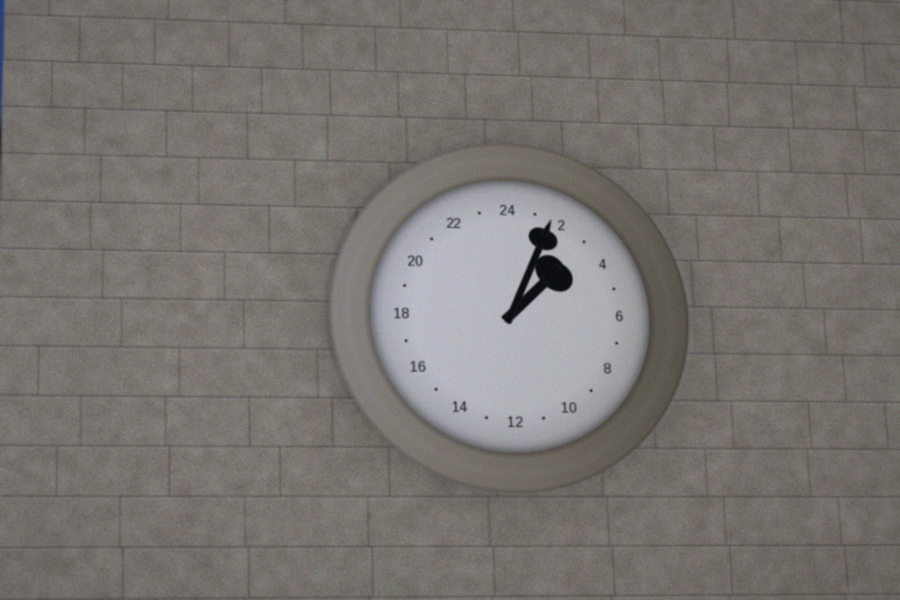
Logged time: 3:04
